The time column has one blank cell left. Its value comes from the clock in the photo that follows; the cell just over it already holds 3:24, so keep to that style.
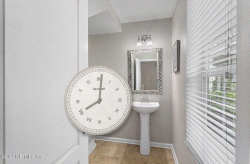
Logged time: 8:01
